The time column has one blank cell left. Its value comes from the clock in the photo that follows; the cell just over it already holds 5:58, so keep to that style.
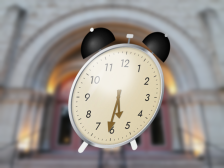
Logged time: 5:31
